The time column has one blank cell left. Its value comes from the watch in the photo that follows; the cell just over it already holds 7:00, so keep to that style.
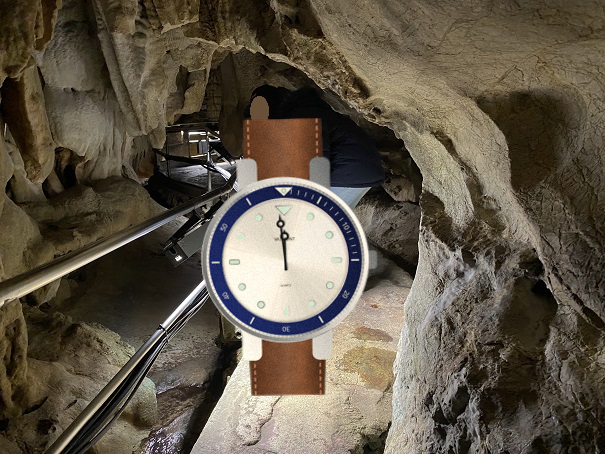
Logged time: 11:59
